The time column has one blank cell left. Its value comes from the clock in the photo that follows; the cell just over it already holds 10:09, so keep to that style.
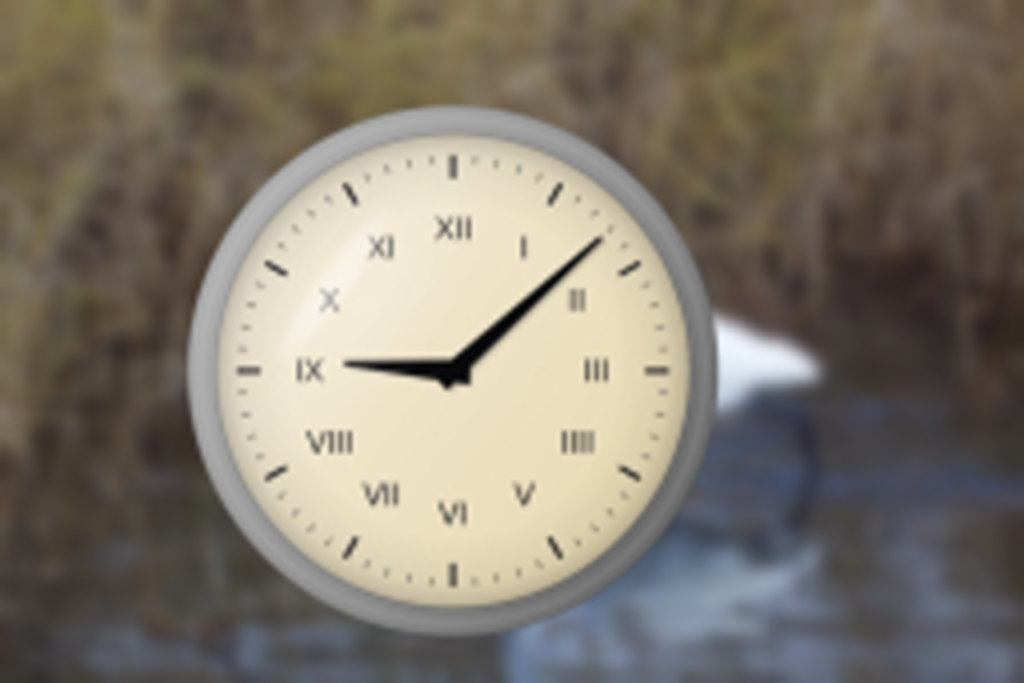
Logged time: 9:08
